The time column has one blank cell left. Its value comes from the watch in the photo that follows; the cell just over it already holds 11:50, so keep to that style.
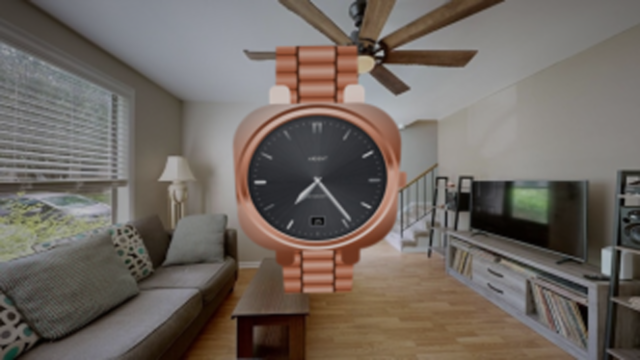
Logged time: 7:24
